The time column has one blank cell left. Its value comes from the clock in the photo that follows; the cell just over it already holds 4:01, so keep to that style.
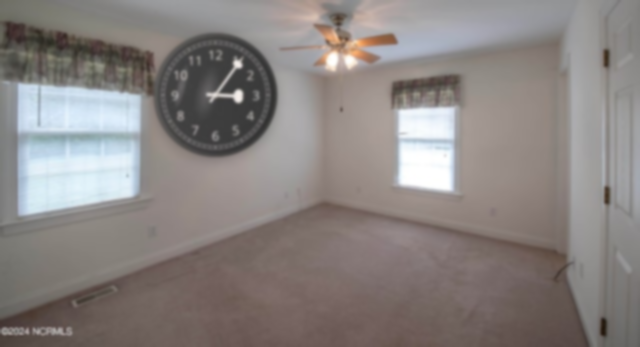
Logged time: 3:06
